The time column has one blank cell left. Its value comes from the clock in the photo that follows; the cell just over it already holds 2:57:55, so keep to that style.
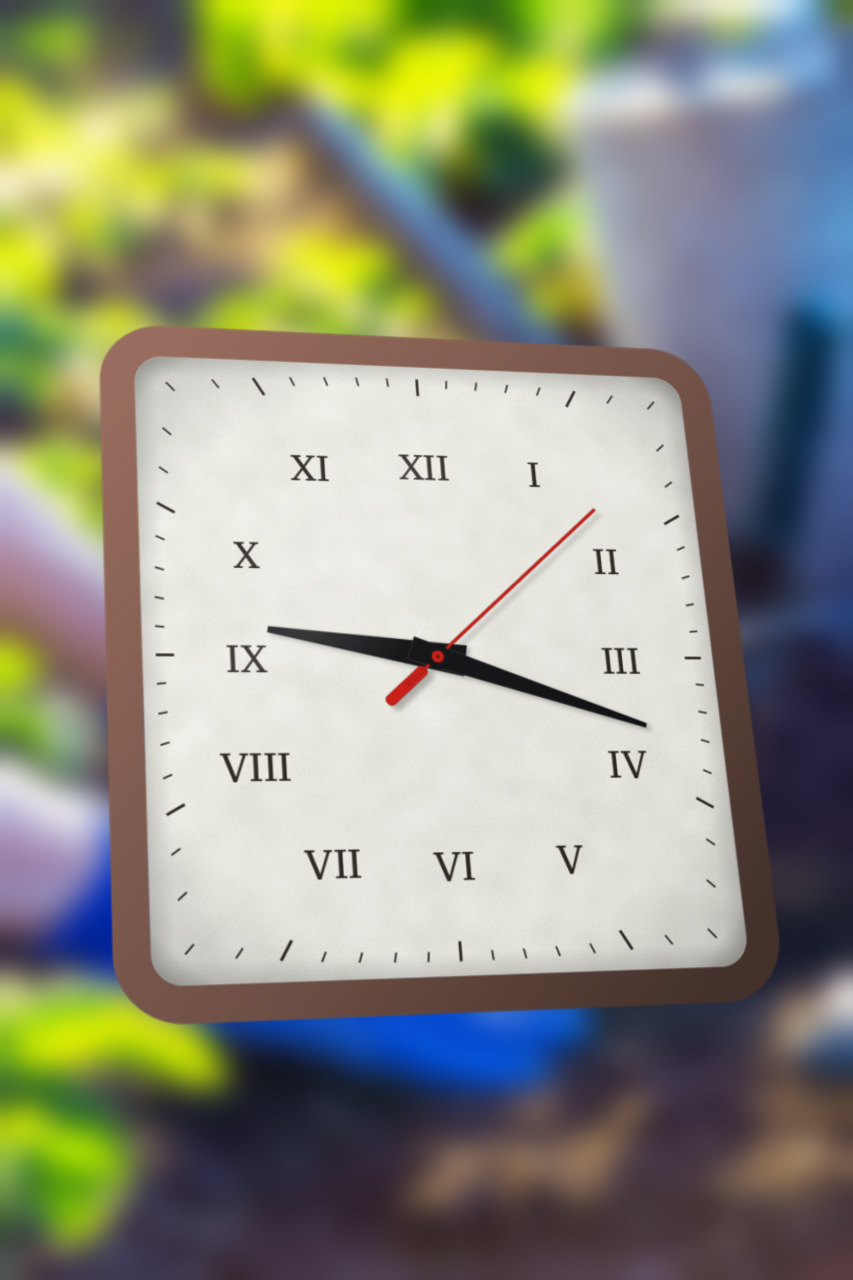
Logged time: 9:18:08
